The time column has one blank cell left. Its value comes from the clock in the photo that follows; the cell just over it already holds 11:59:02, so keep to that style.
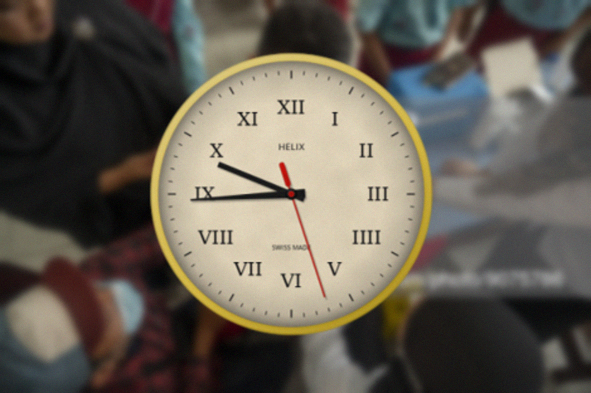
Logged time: 9:44:27
